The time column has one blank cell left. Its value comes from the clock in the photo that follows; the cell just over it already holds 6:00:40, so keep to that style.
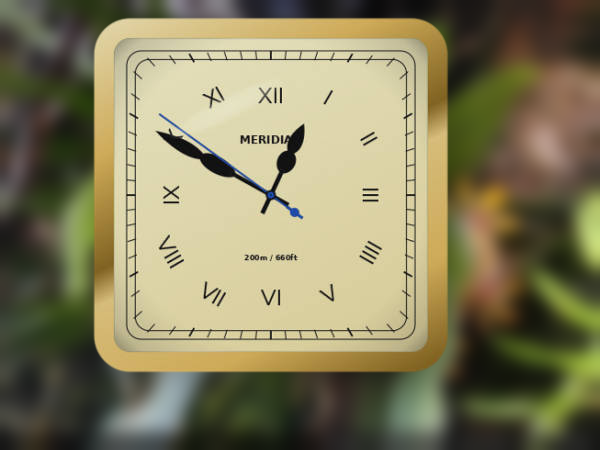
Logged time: 12:49:51
